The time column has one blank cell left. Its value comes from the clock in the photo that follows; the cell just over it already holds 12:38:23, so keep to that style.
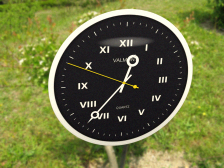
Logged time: 12:36:49
